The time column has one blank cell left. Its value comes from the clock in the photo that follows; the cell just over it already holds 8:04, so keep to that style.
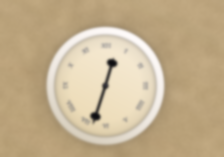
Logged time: 12:33
